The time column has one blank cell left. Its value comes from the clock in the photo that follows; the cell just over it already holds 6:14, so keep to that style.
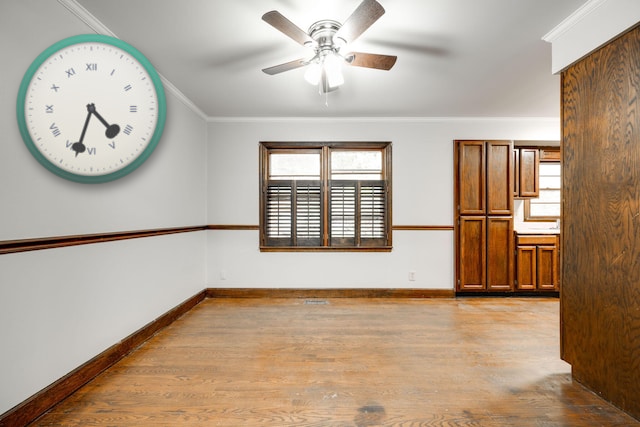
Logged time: 4:33
